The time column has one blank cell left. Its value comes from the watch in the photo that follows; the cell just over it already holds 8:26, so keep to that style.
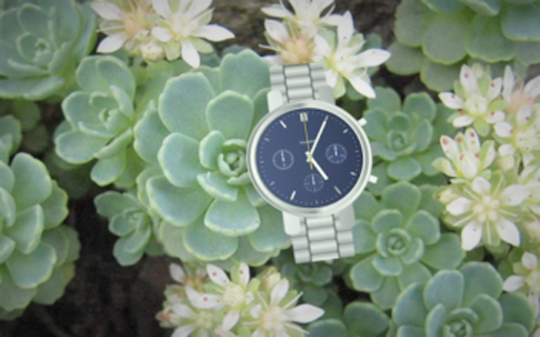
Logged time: 5:05
